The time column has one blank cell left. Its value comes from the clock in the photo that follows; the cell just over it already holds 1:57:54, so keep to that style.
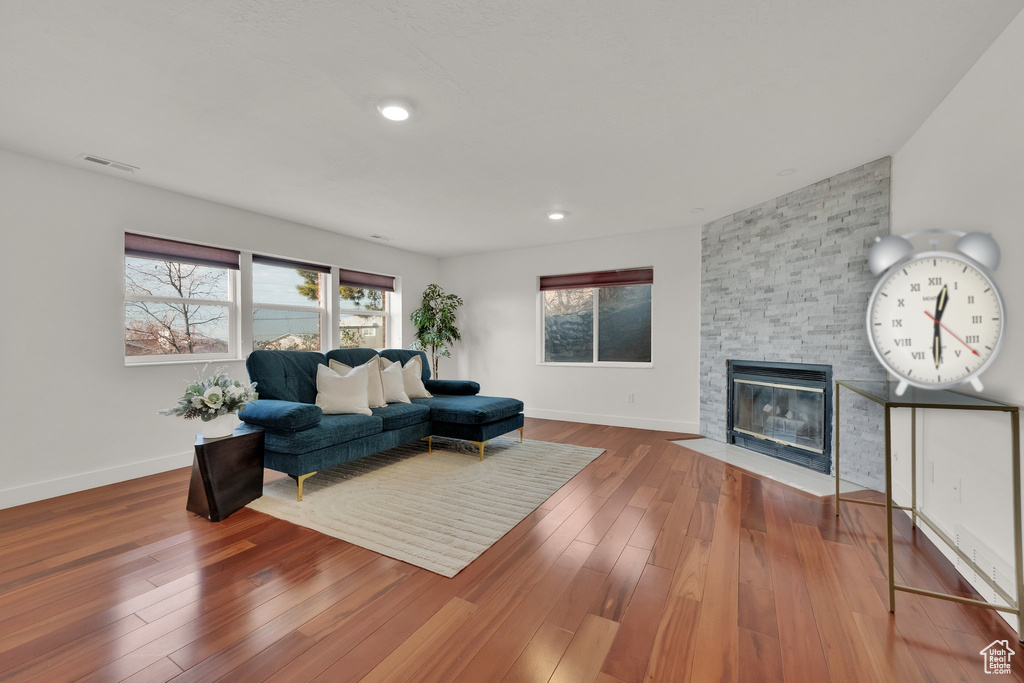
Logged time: 12:30:22
